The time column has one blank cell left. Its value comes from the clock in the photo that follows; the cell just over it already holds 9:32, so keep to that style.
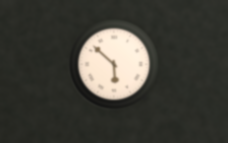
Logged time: 5:52
